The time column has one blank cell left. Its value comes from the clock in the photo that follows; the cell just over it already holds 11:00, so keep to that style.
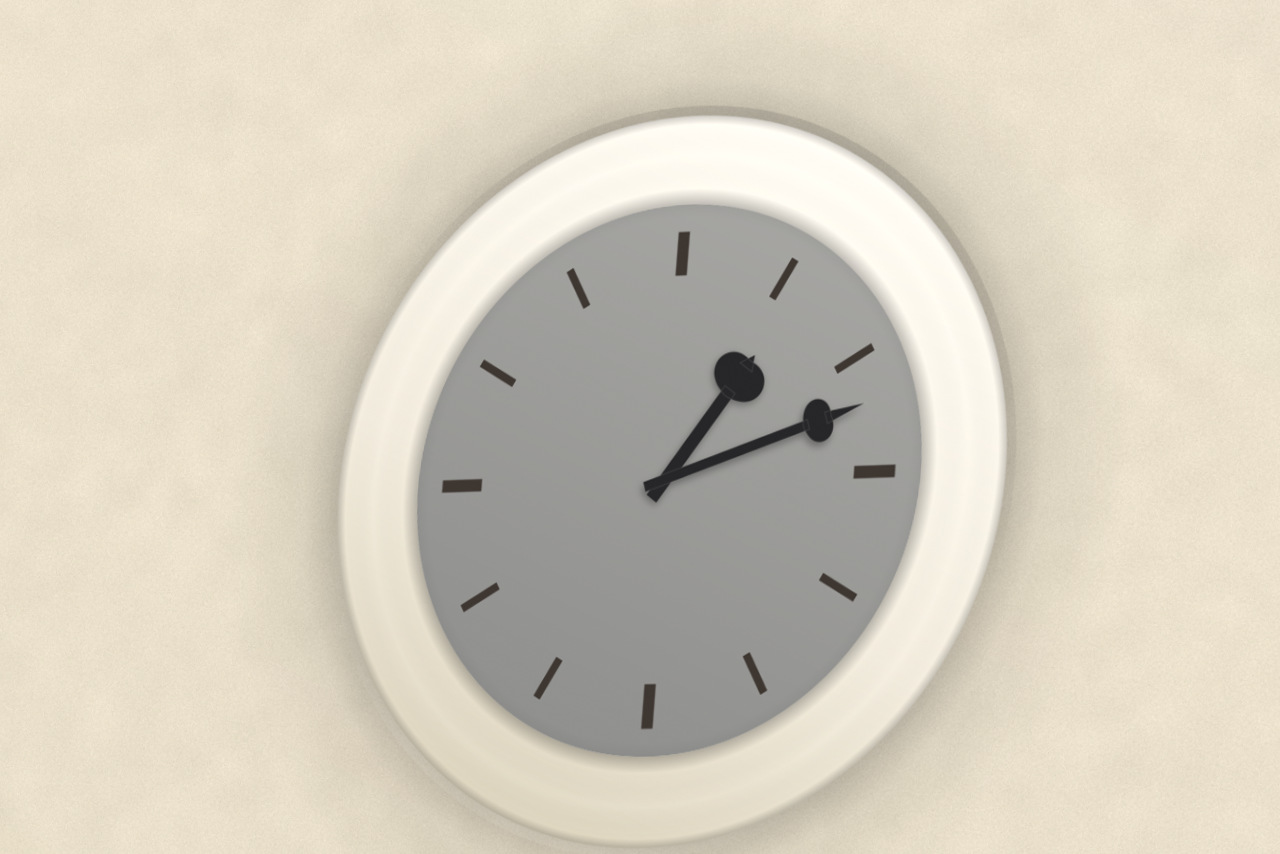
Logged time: 1:12
